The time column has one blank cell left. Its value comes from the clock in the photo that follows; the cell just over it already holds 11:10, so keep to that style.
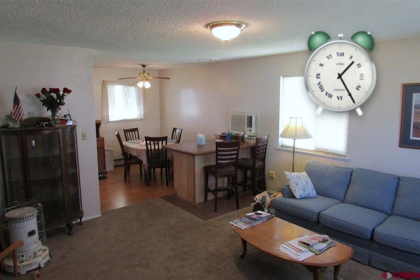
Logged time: 1:25
